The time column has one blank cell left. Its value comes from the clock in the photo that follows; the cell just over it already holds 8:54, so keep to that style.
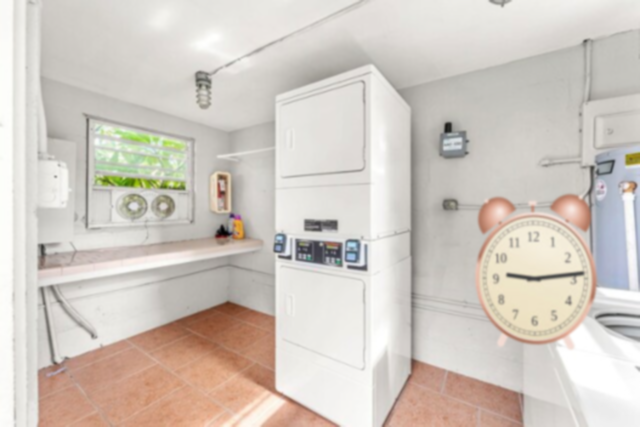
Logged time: 9:14
